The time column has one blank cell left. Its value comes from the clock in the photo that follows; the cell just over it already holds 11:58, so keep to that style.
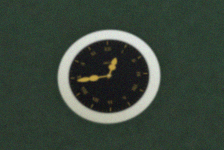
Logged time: 12:44
